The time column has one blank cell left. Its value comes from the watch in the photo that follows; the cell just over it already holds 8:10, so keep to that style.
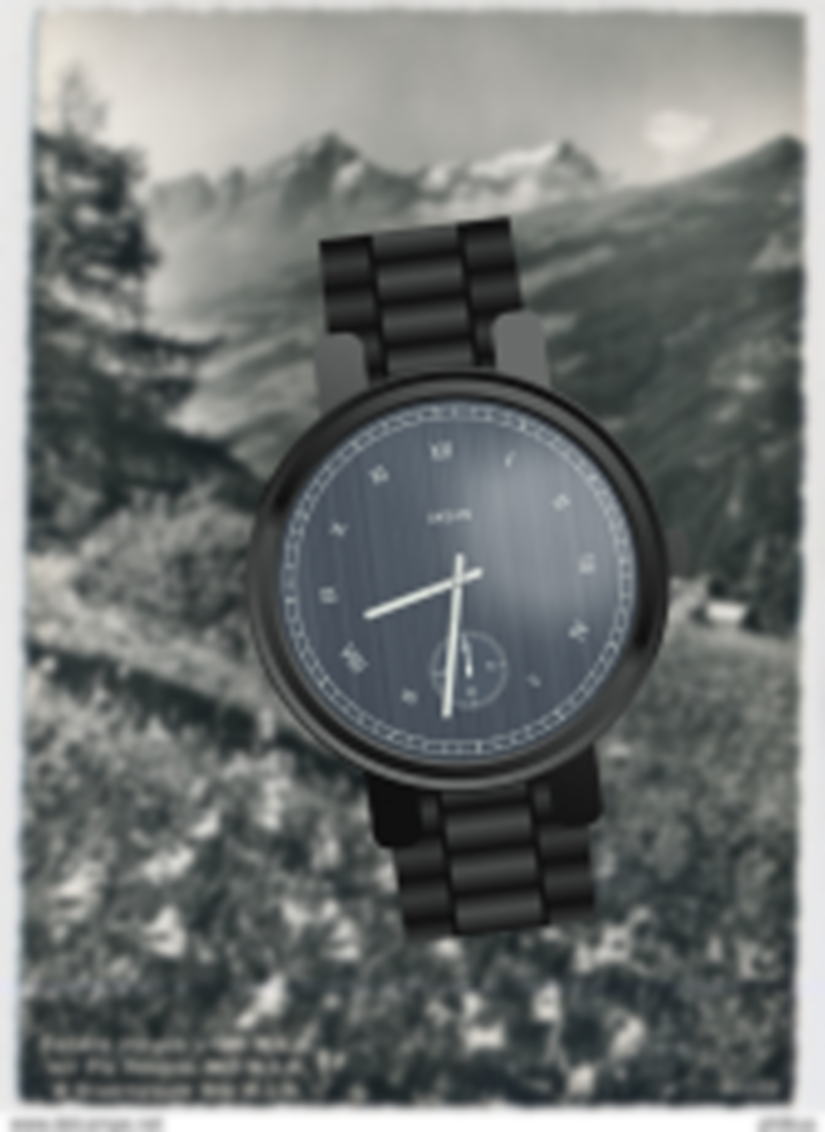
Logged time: 8:32
